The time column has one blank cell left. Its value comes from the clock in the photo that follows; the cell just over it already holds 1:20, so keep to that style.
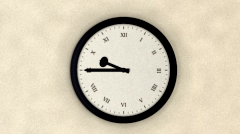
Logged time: 9:45
